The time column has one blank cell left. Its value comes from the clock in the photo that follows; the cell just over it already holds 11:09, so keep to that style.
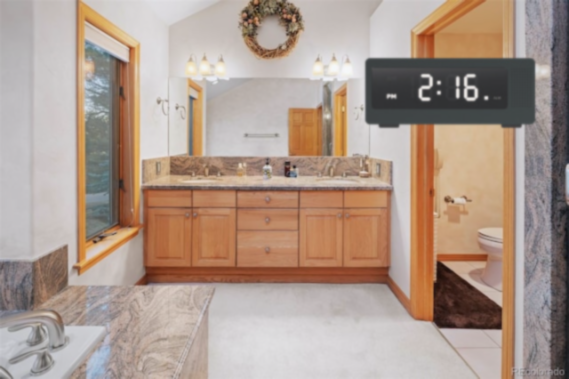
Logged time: 2:16
